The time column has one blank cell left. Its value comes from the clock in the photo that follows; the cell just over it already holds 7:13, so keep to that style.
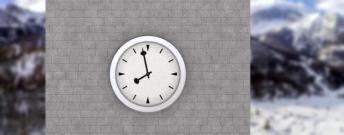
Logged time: 7:58
